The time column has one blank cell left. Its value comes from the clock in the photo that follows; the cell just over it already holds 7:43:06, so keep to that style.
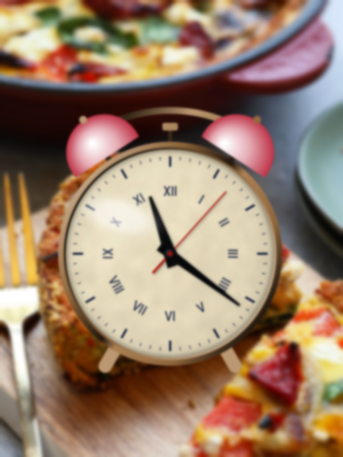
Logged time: 11:21:07
